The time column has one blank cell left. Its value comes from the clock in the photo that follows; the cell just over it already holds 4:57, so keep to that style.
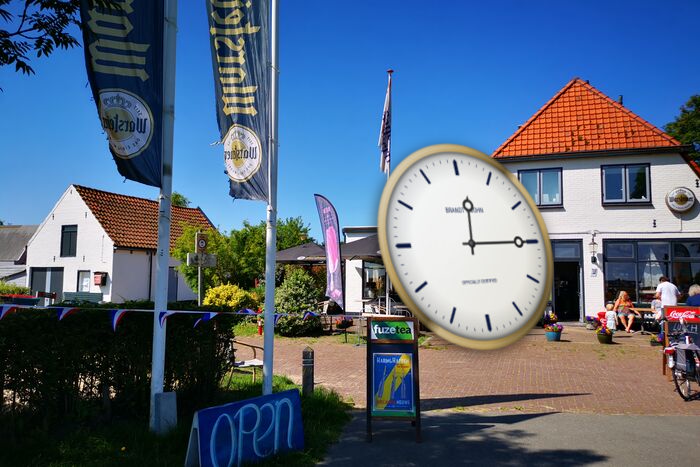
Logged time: 12:15
